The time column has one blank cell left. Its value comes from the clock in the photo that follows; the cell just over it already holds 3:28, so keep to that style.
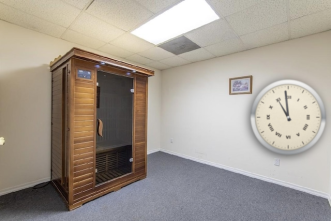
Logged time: 10:59
